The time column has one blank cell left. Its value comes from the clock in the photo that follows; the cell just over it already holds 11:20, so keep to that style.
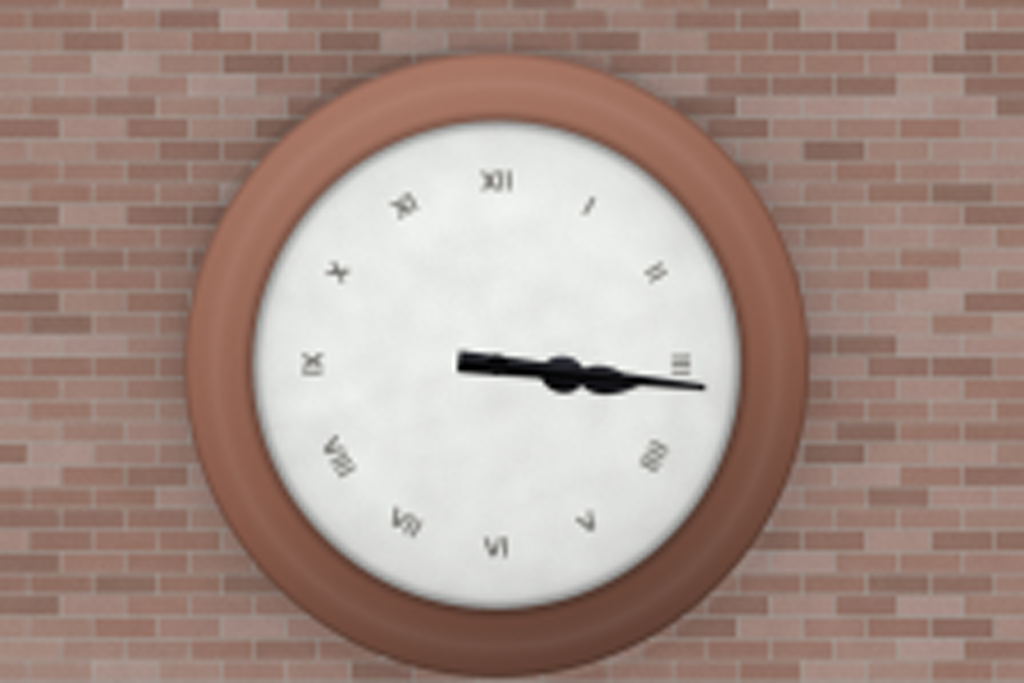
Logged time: 3:16
